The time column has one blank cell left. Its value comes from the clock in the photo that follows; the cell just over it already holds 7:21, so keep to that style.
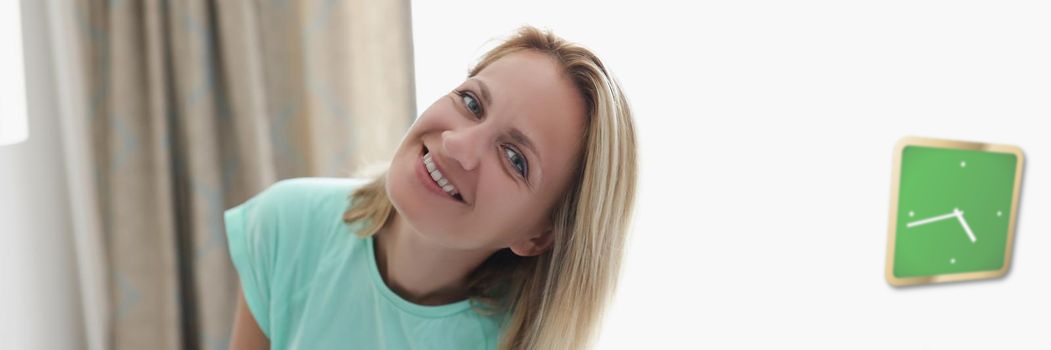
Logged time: 4:43
